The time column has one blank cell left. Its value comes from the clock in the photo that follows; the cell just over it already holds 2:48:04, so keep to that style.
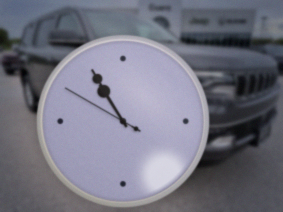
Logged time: 10:54:50
